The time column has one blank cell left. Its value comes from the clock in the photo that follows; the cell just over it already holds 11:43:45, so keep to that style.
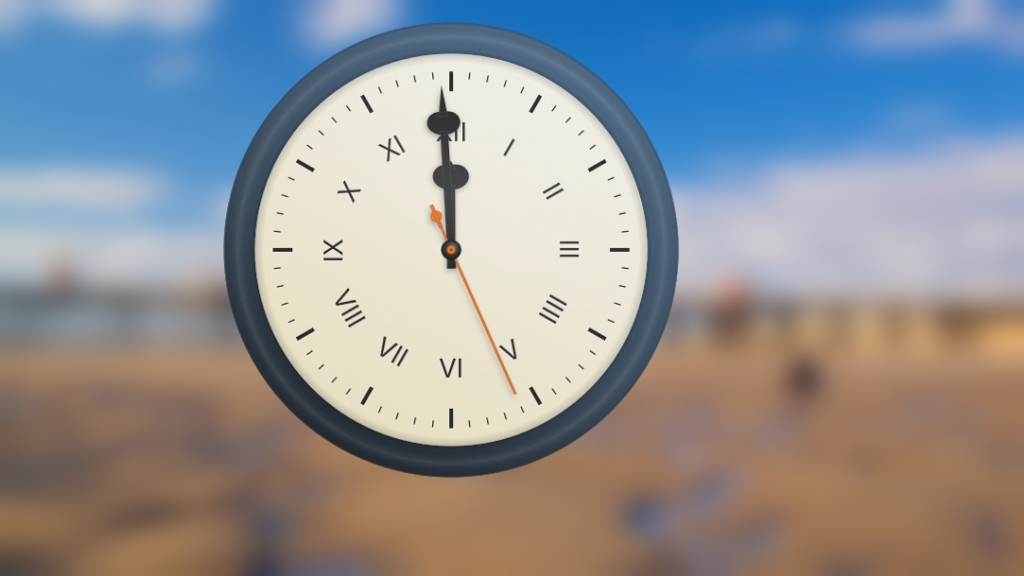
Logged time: 11:59:26
